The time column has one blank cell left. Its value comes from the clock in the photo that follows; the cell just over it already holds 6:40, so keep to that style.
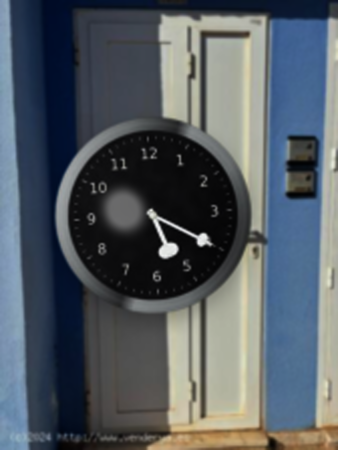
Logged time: 5:20
